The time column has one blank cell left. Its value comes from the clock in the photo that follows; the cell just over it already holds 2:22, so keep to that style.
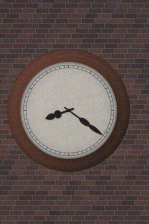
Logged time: 8:21
